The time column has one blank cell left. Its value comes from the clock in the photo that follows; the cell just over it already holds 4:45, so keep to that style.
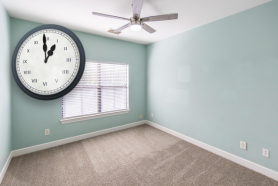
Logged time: 12:59
